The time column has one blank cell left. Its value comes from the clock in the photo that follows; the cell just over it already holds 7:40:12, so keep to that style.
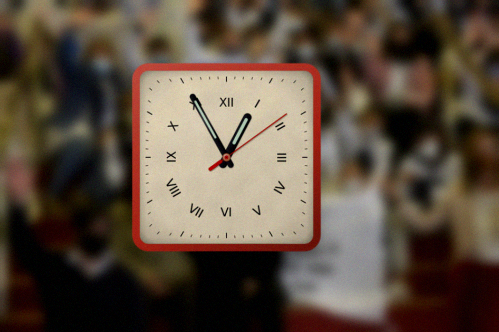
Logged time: 12:55:09
